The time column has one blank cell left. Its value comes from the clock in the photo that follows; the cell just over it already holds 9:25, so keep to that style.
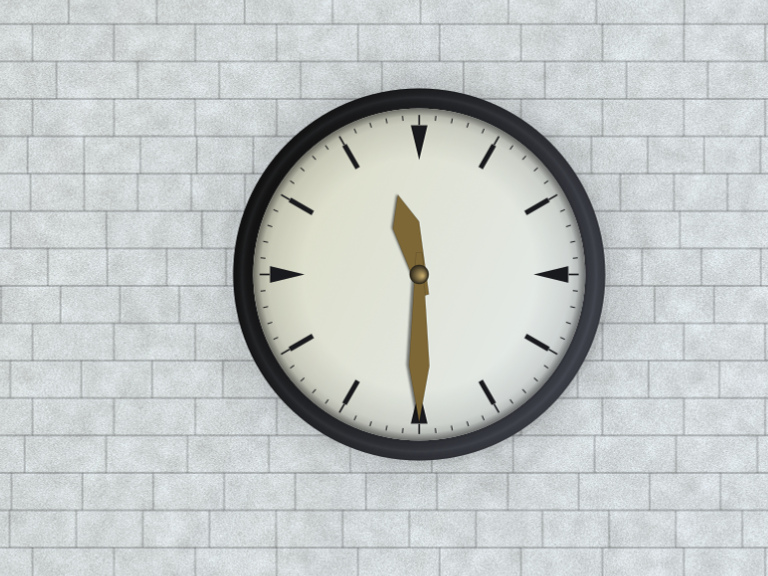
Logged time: 11:30
